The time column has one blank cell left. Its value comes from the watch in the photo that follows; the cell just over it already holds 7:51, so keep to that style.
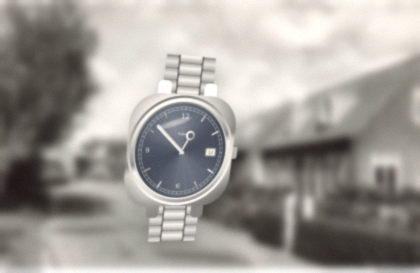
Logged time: 12:52
